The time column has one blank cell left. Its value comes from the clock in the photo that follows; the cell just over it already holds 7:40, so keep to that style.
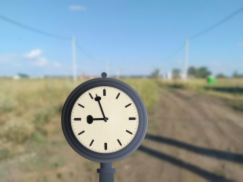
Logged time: 8:57
